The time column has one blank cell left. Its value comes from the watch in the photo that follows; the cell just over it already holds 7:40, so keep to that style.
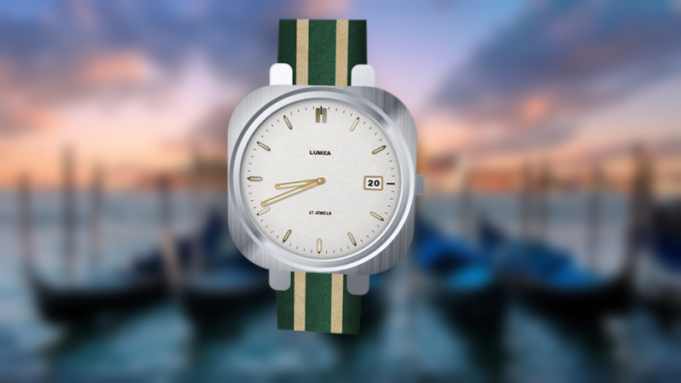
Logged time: 8:41
